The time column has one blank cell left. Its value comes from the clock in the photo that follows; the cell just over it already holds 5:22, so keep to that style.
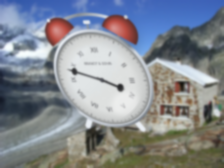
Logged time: 3:48
